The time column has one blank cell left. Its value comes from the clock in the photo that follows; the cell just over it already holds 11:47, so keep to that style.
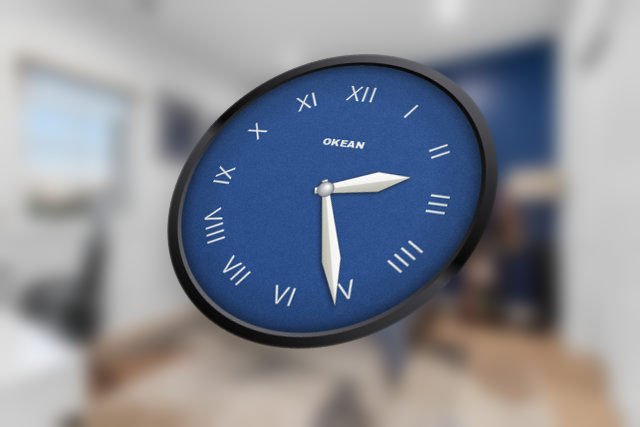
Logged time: 2:26
